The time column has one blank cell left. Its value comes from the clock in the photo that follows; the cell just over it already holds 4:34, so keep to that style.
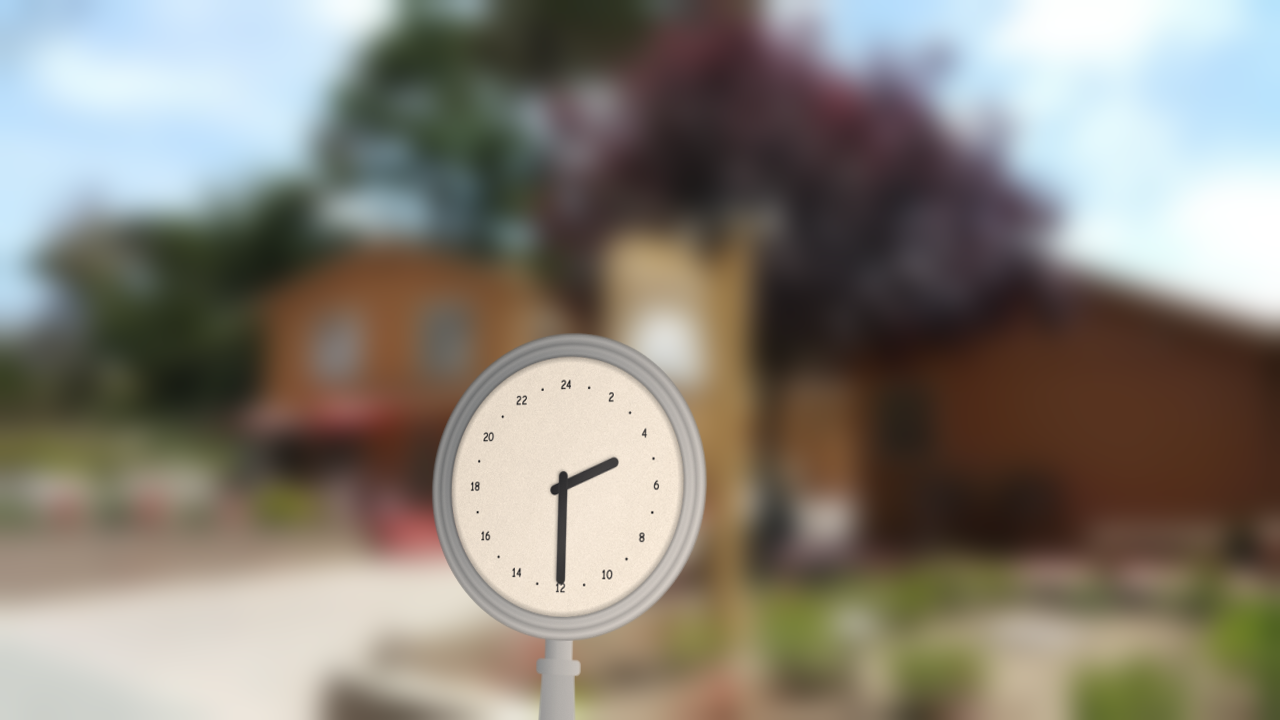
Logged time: 4:30
